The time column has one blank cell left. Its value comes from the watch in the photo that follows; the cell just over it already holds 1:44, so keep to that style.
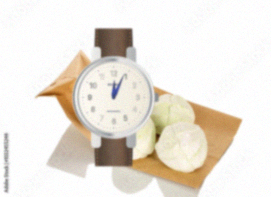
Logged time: 12:04
